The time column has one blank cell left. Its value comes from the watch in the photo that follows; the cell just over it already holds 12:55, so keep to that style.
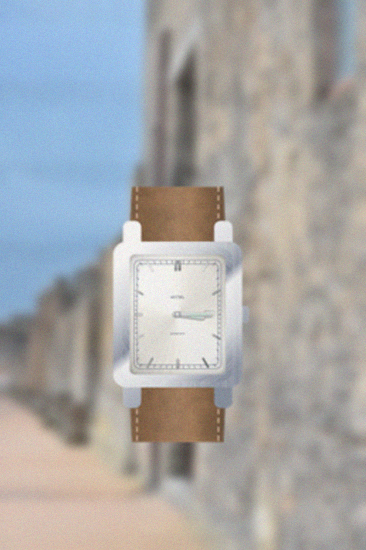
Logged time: 3:15
